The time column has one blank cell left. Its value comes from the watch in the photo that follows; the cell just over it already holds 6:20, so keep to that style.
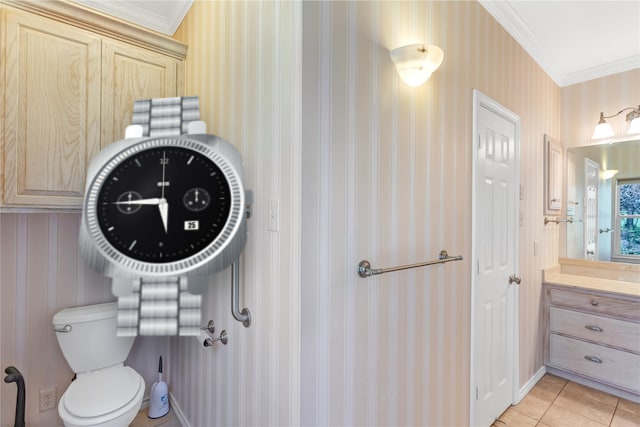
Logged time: 5:45
